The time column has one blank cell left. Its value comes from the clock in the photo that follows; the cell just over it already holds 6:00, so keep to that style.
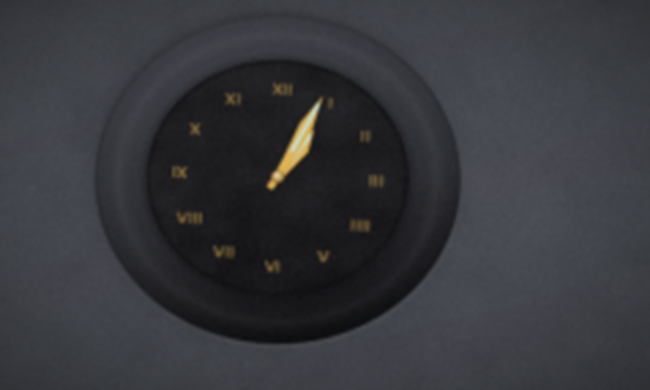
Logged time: 1:04
